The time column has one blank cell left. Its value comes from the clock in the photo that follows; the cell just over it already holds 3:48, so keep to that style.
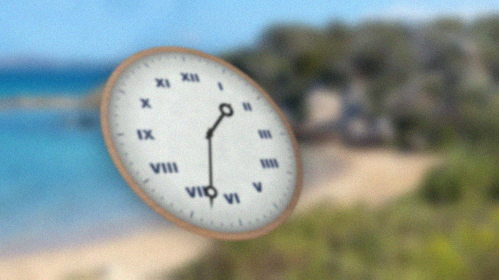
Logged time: 1:33
